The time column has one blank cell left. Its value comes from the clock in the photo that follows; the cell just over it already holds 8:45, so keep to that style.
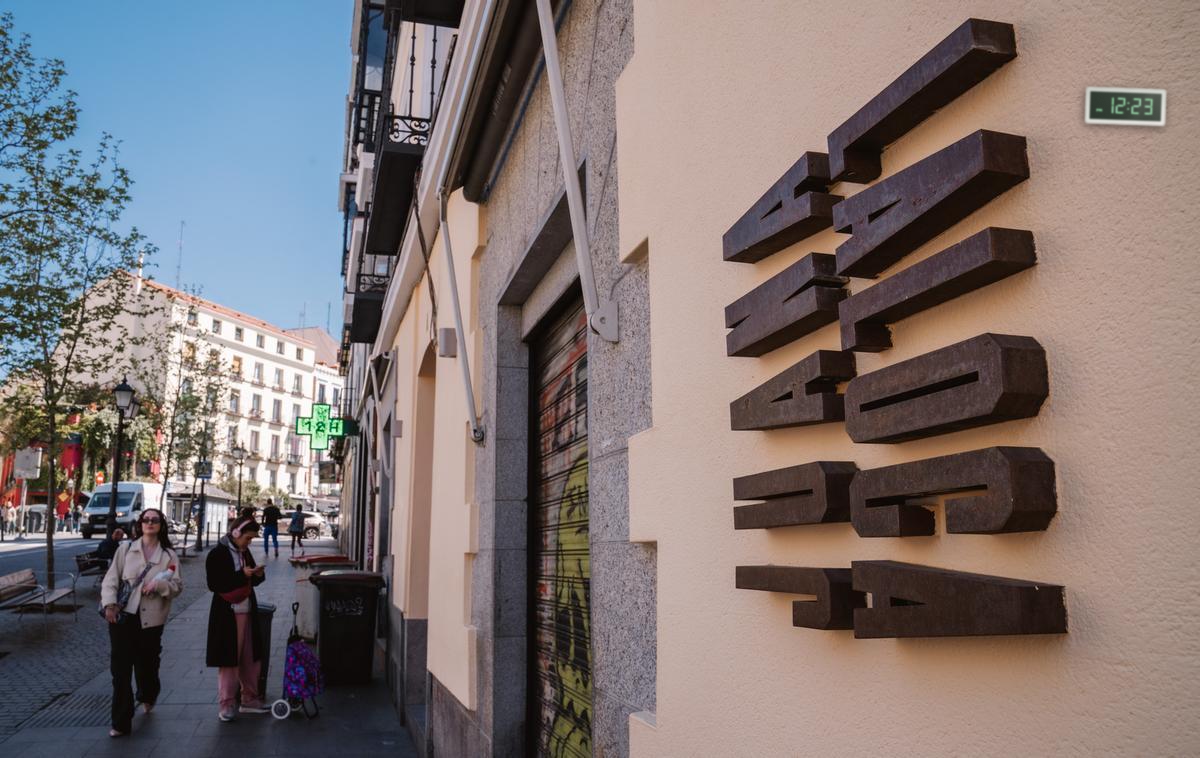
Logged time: 12:23
